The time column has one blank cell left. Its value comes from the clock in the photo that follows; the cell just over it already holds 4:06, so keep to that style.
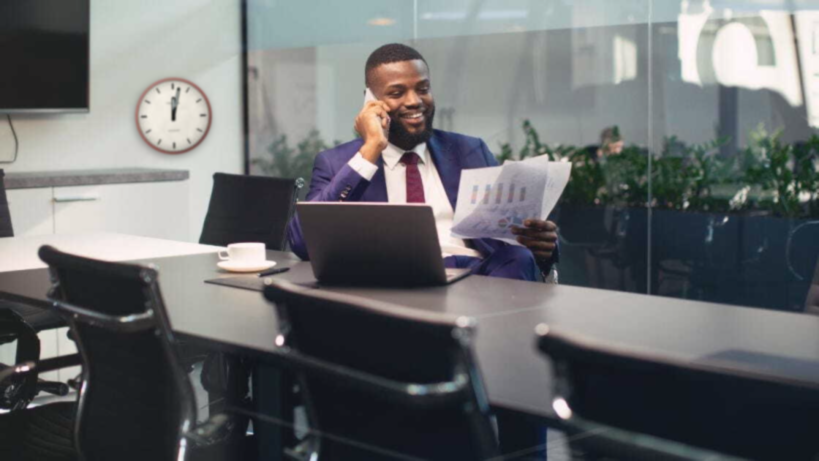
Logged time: 12:02
